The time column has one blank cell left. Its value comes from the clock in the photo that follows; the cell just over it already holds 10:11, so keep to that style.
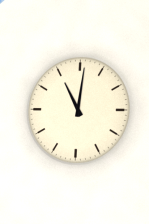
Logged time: 11:01
